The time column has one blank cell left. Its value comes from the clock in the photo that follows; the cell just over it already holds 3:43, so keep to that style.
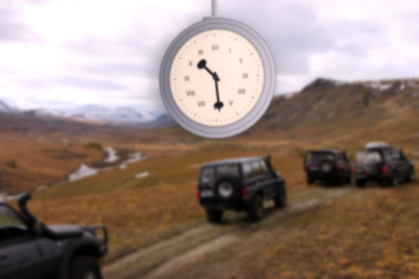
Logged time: 10:29
